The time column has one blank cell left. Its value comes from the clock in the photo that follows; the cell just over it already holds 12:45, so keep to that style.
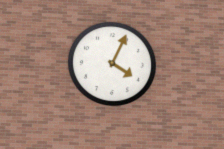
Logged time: 4:04
